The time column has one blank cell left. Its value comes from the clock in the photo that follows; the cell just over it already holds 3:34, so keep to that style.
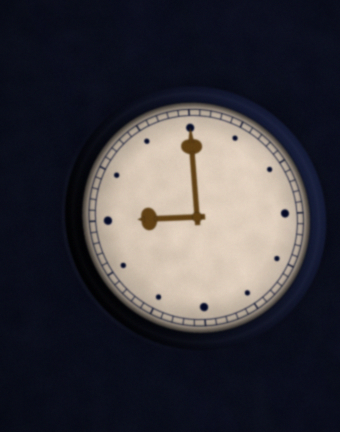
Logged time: 9:00
